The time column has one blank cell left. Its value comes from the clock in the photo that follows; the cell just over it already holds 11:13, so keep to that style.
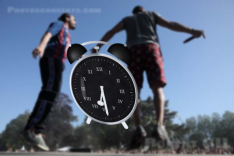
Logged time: 6:29
